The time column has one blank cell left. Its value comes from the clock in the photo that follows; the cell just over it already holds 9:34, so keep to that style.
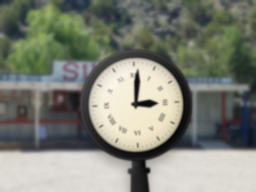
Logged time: 3:01
